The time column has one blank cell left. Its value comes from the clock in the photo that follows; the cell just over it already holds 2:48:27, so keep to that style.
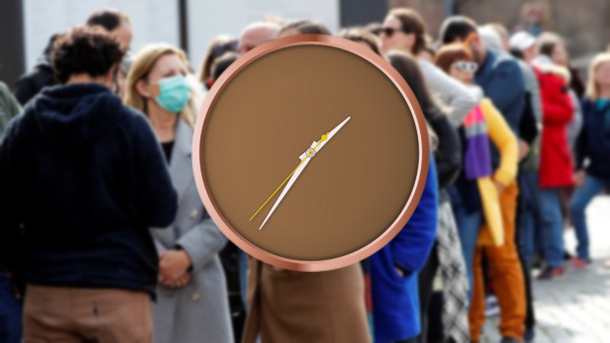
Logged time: 1:35:37
